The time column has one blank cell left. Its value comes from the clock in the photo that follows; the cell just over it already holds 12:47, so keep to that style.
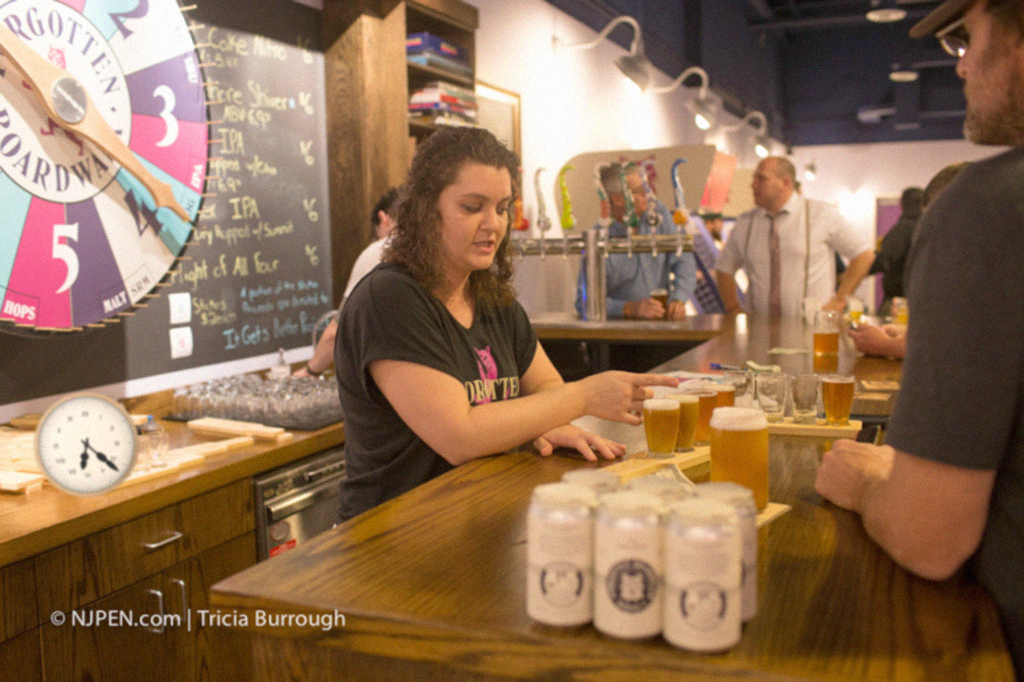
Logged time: 6:22
